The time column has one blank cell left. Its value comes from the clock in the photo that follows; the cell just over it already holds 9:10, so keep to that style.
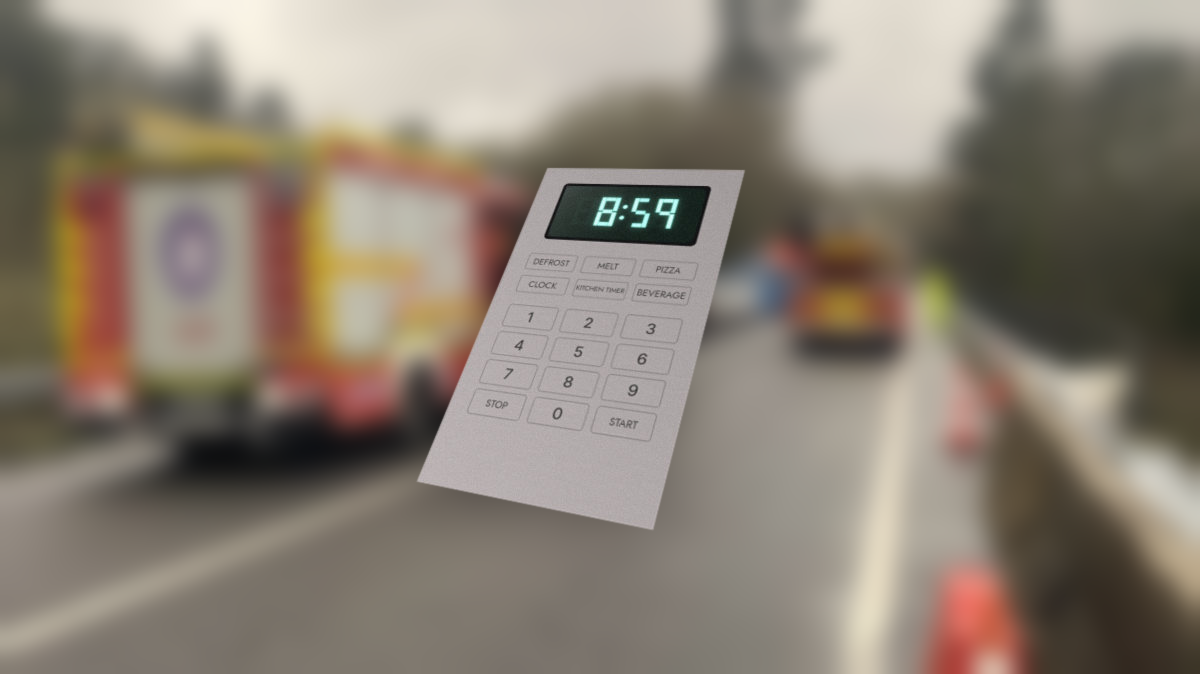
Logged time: 8:59
